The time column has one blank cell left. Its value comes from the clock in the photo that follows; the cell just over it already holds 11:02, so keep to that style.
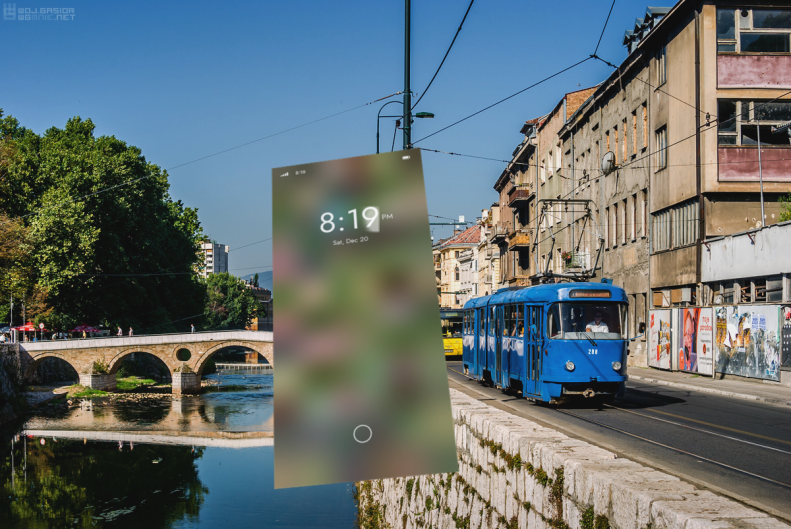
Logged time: 8:19
